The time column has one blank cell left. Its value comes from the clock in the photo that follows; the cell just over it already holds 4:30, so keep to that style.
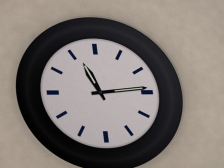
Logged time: 11:14
